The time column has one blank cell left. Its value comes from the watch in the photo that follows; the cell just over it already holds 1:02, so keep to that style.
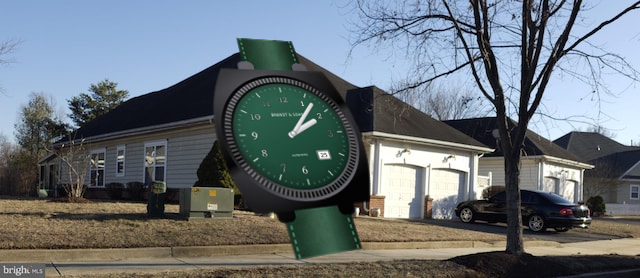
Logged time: 2:07
